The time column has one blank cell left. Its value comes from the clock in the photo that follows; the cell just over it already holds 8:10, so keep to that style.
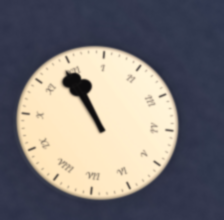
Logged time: 11:59
